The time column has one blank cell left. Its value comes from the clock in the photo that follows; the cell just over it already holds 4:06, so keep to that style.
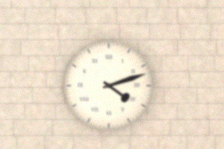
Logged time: 4:12
